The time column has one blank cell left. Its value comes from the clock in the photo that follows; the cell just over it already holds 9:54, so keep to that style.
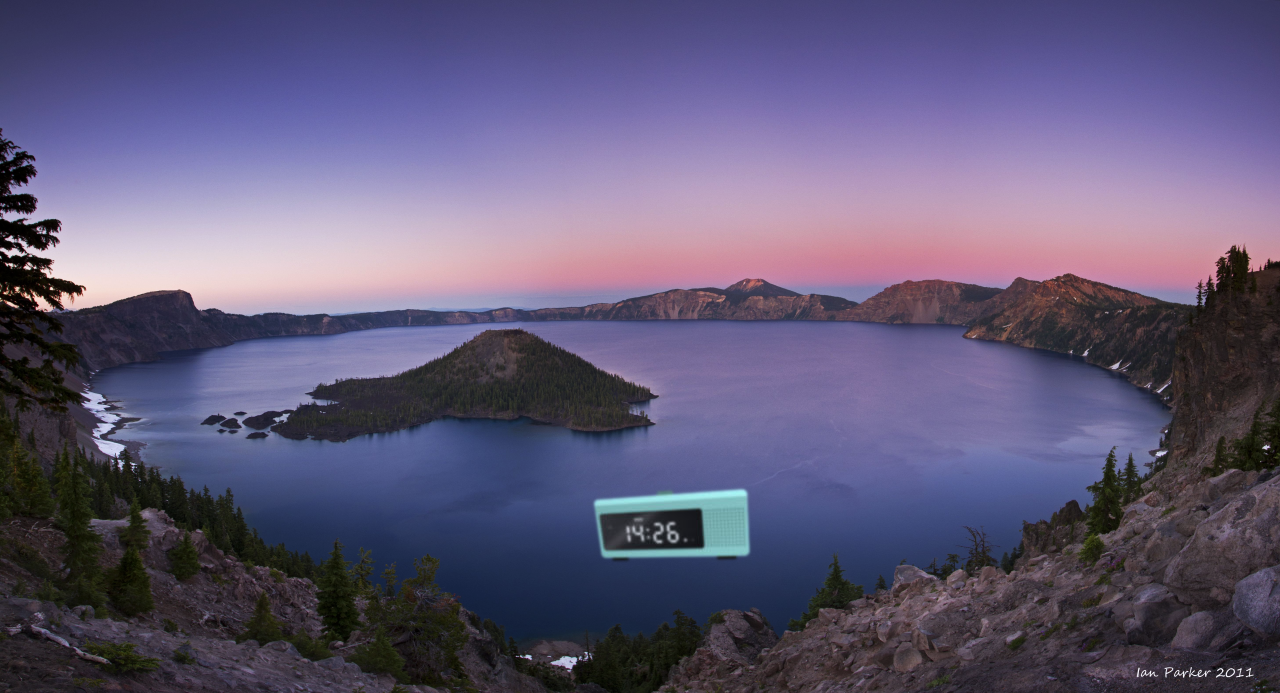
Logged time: 14:26
